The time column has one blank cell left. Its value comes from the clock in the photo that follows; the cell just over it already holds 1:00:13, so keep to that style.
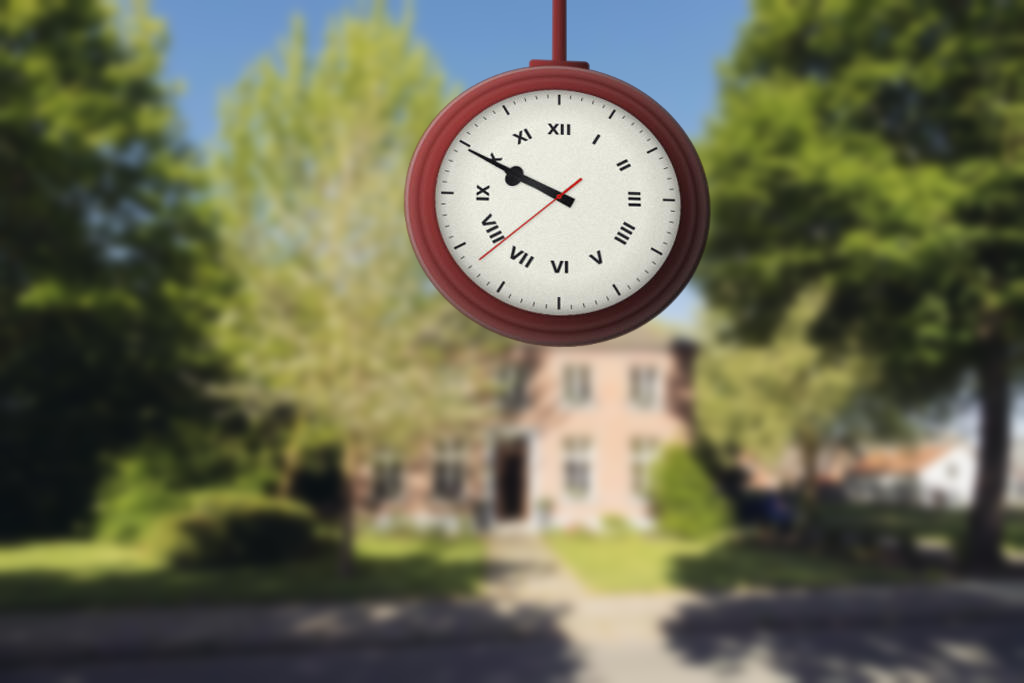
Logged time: 9:49:38
